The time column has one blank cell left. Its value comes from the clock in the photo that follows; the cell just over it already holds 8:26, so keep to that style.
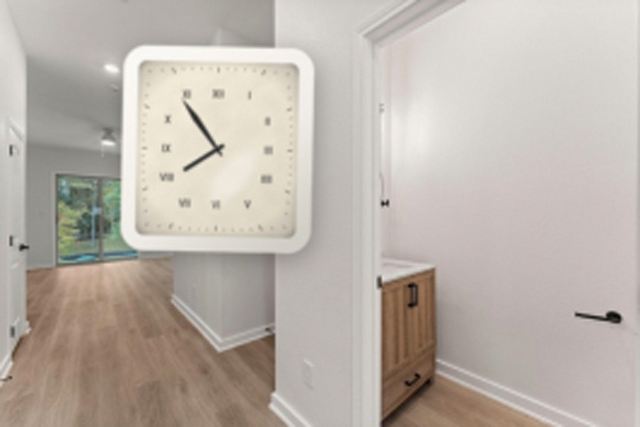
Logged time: 7:54
